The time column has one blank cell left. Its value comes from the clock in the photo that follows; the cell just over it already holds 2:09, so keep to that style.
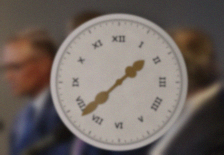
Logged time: 1:38
